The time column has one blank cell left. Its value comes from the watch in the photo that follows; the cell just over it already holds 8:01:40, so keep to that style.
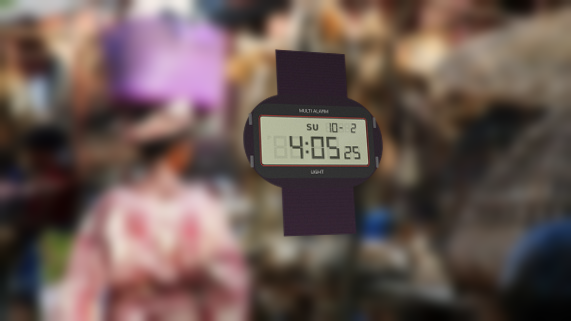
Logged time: 4:05:25
